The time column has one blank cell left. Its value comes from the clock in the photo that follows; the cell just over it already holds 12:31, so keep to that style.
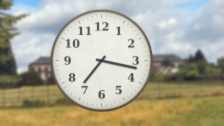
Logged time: 7:17
